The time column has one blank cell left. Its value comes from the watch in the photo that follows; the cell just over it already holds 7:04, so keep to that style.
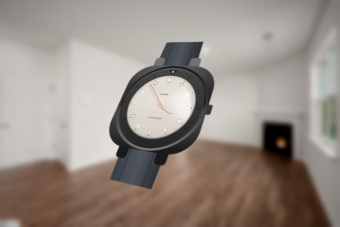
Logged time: 3:53
